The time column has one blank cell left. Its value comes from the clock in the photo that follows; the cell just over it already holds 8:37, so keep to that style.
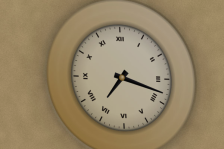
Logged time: 7:18
